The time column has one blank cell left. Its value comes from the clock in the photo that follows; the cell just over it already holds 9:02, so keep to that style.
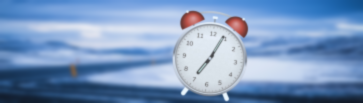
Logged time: 7:04
